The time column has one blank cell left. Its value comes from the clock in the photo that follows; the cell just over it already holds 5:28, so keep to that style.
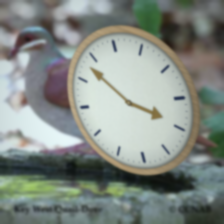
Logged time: 3:53
